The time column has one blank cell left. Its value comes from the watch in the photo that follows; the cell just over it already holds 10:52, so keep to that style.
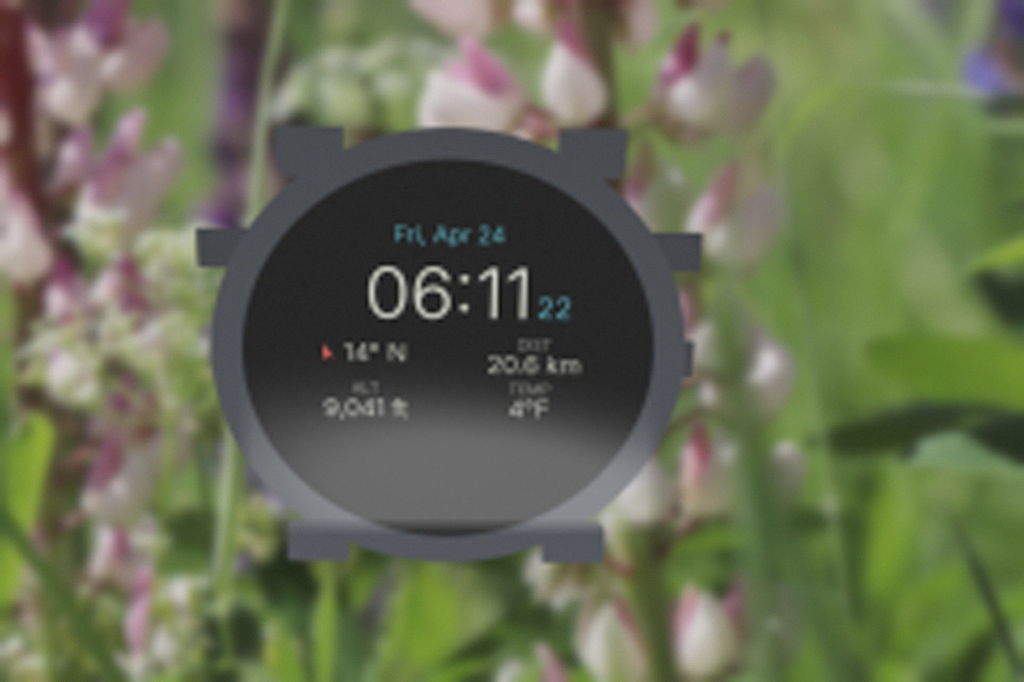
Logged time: 6:11
